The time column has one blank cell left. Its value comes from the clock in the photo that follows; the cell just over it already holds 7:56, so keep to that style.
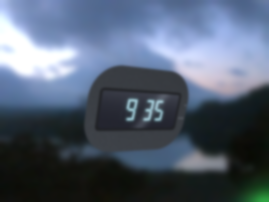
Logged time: 9:35
